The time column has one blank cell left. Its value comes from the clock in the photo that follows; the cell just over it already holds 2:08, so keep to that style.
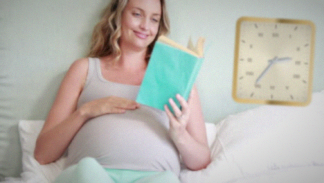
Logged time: 2:36
